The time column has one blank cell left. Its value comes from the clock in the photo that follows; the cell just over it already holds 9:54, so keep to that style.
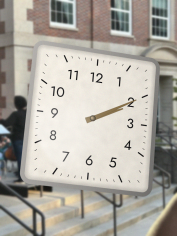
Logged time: 2:10
